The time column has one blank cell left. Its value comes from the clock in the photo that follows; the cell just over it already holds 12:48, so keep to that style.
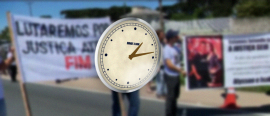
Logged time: 1:13
